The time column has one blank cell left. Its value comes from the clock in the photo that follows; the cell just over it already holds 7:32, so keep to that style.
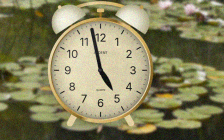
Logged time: 4:58
